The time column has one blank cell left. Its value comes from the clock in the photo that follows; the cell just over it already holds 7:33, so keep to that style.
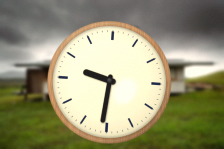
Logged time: 9:31
